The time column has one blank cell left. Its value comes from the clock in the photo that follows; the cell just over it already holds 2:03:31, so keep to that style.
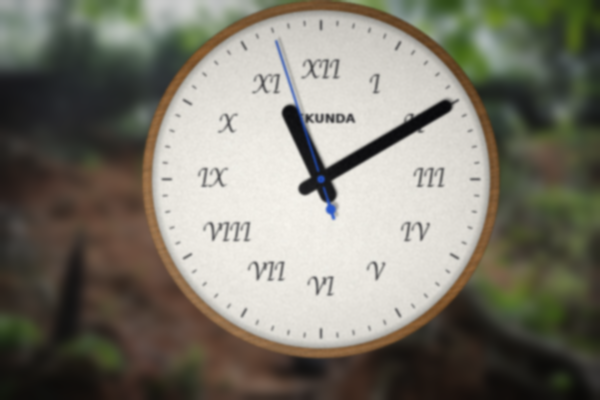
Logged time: 11:09:57
